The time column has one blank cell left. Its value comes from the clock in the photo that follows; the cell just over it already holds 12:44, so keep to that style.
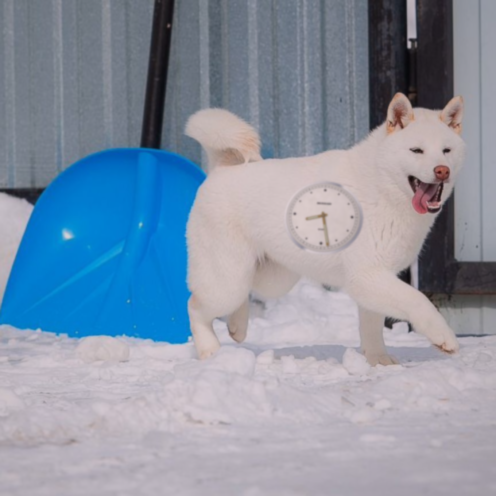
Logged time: 8:28
